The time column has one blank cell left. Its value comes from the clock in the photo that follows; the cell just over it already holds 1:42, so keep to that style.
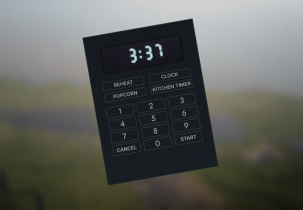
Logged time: 3:37
